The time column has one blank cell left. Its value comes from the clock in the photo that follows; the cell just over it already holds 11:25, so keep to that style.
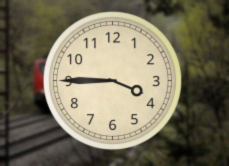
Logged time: 3:45
